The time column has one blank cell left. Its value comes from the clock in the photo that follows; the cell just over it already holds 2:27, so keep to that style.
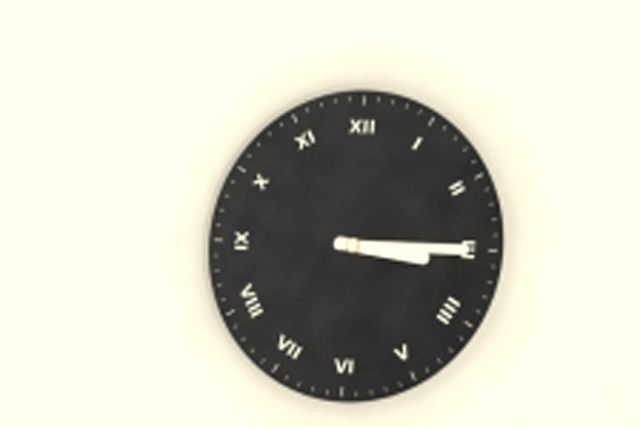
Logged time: 3:15
